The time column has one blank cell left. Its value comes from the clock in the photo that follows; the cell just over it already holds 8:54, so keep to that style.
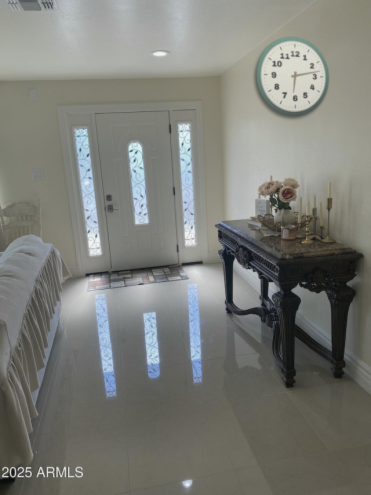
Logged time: 6:13
